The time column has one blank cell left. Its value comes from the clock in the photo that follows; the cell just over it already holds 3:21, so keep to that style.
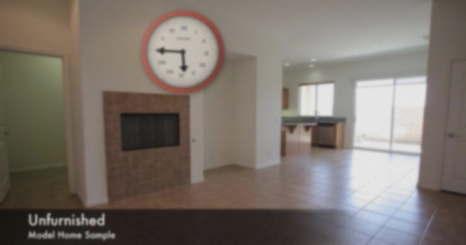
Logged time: 5:45
